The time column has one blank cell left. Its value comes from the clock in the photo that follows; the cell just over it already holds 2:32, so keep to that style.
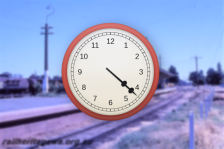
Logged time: 4:22
